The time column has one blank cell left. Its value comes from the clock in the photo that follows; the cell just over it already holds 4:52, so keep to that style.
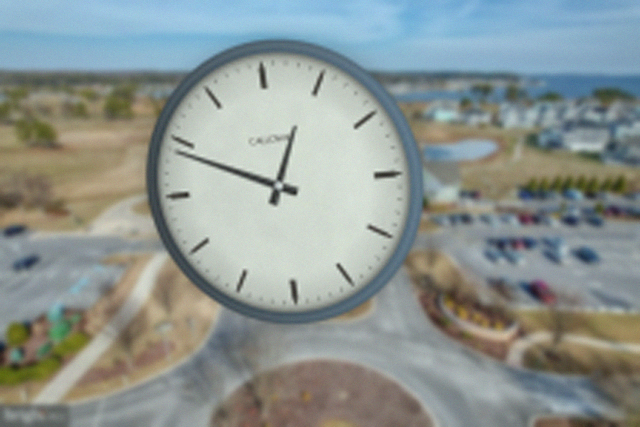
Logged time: 12:49
